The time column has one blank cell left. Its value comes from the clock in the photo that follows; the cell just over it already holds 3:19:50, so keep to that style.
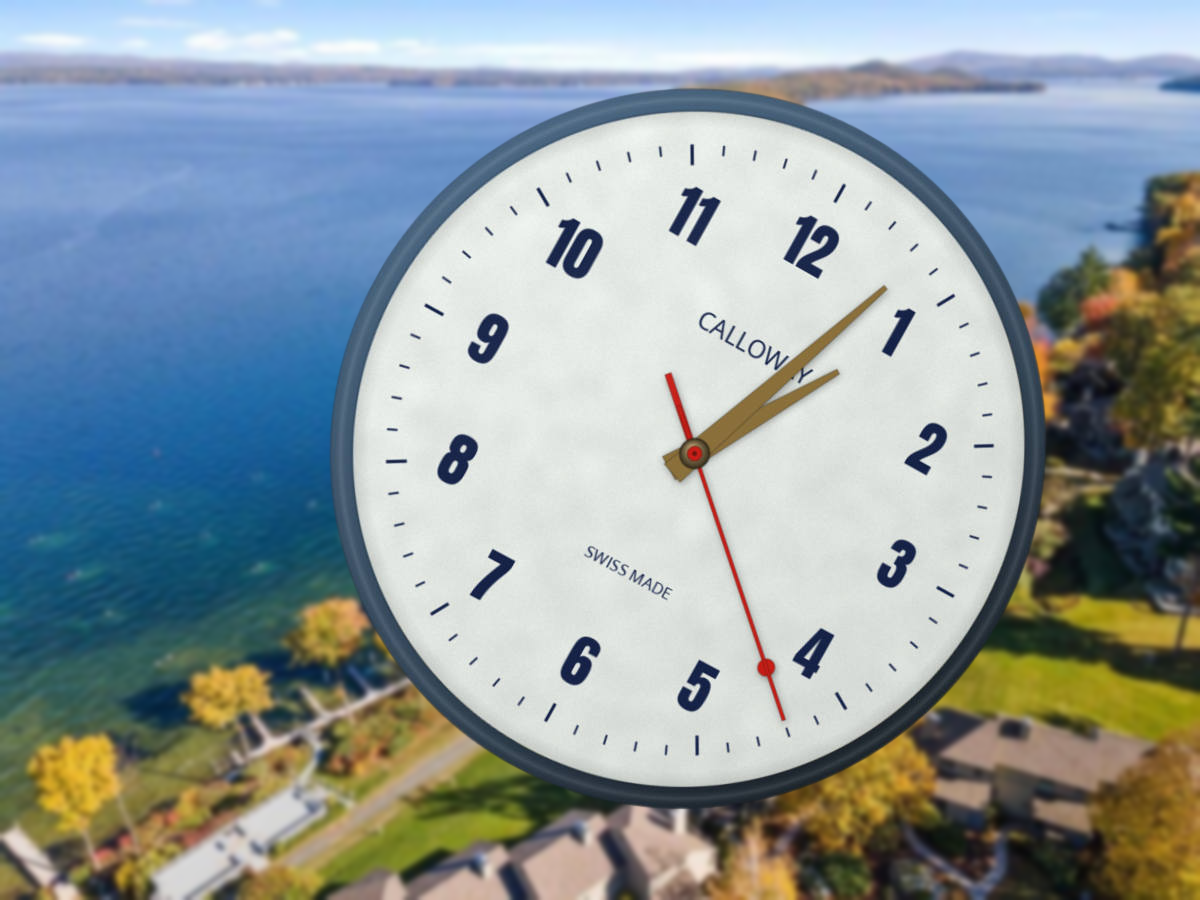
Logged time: 1:03:22
